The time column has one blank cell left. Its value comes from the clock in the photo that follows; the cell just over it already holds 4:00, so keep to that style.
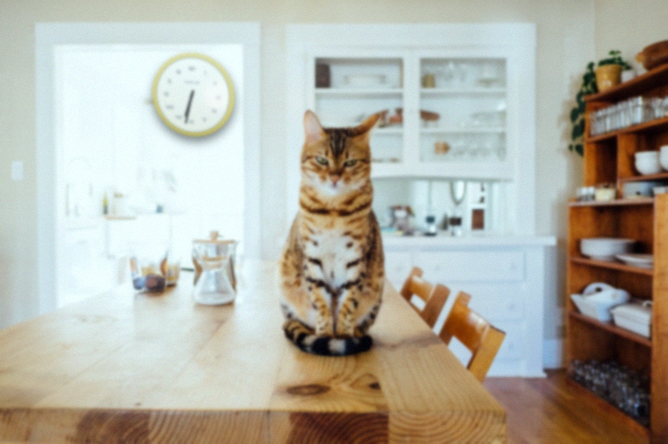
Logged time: 6:32
